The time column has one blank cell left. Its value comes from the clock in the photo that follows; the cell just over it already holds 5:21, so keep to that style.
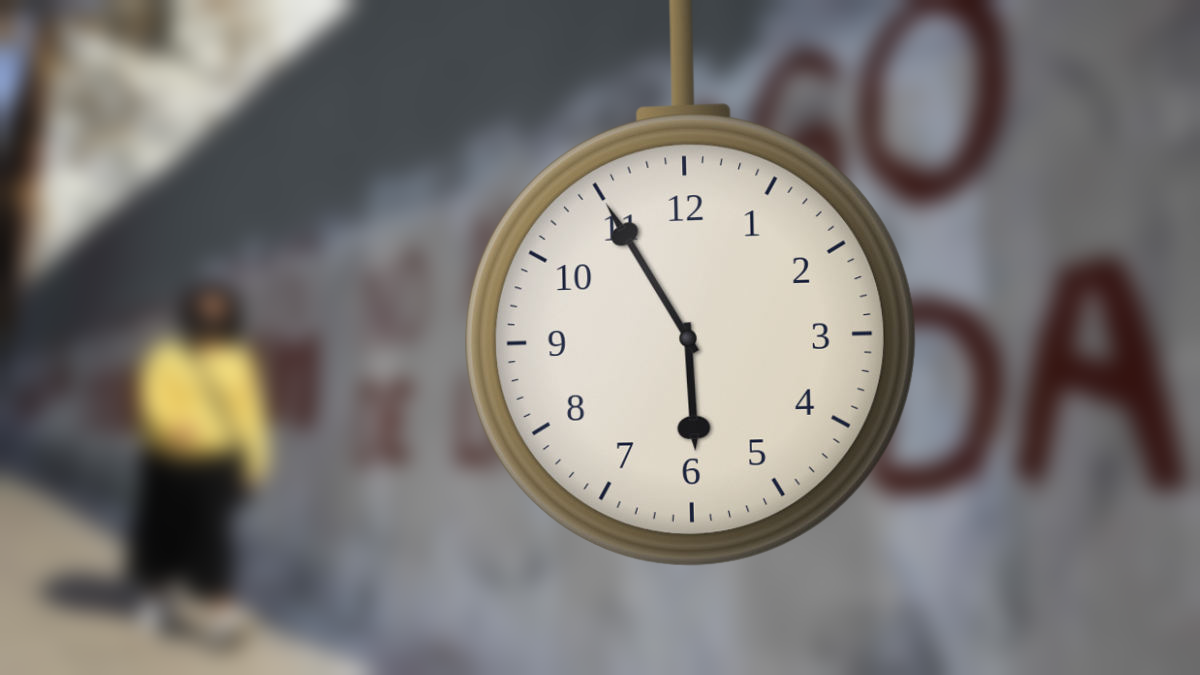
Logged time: 5:55
